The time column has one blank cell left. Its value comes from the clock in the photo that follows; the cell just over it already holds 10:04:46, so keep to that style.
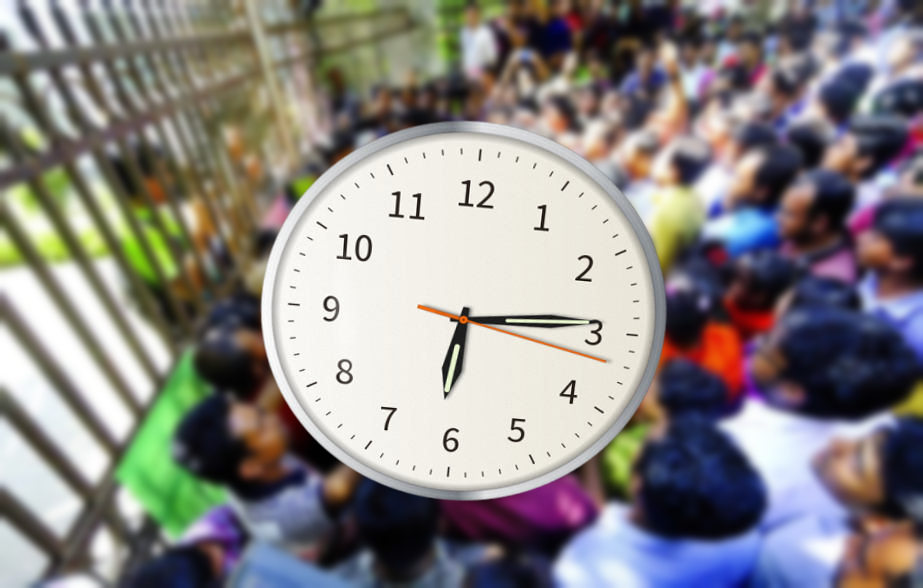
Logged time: 6:14:17
